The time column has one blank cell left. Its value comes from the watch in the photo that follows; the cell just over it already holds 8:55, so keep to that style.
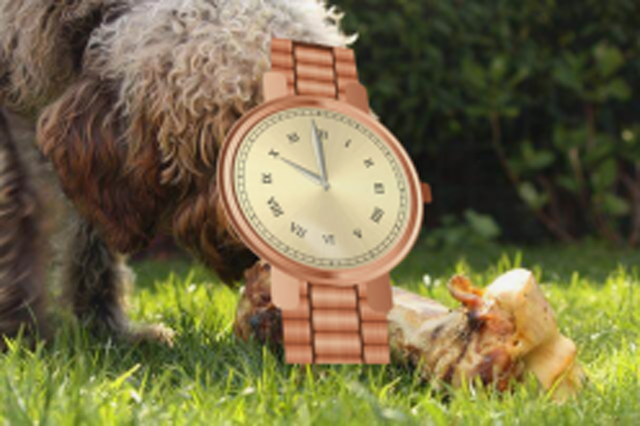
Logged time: 9:59
